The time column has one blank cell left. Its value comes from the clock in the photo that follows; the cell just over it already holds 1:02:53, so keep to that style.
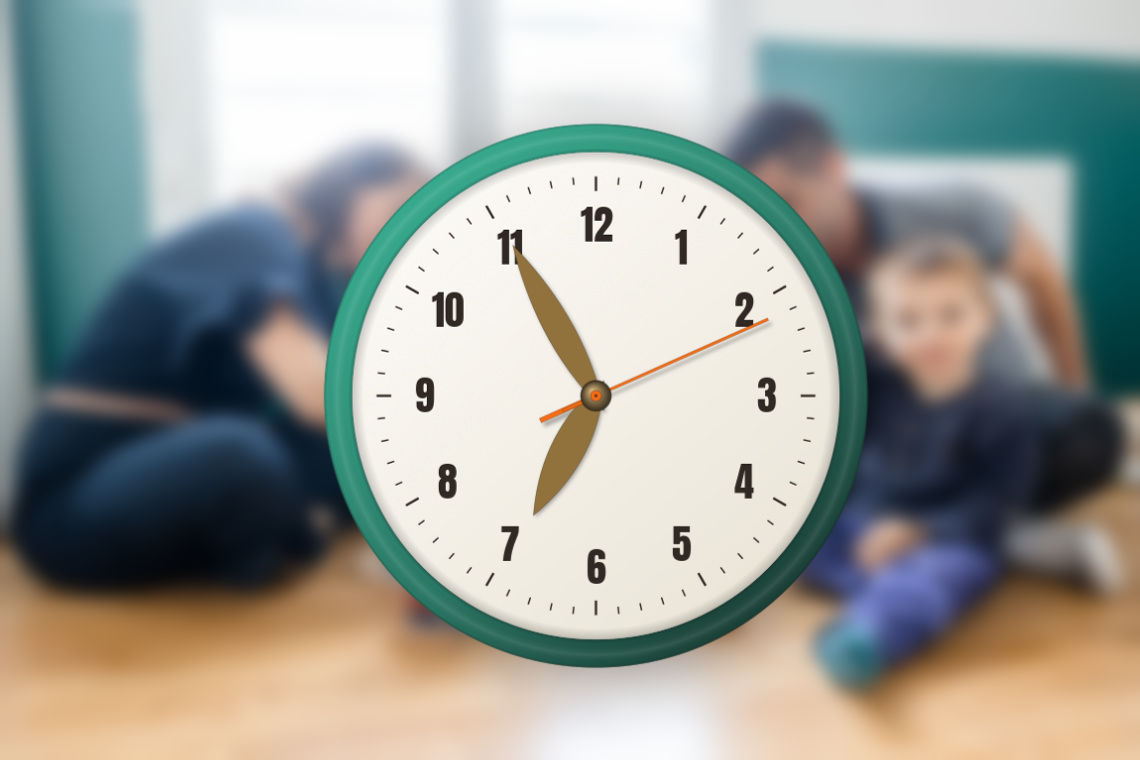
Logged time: 6:55:11
